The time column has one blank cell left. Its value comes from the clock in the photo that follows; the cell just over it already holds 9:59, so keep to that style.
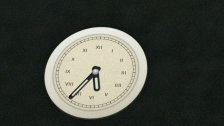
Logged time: 5:36
